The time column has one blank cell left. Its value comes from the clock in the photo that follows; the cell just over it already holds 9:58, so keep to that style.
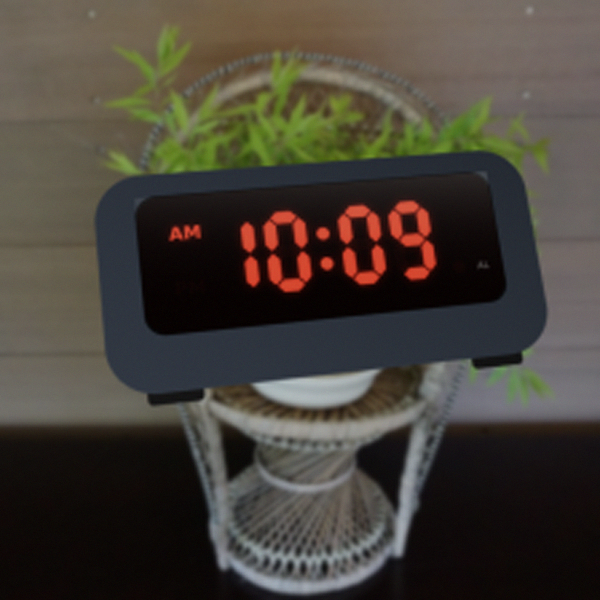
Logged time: 10:09
